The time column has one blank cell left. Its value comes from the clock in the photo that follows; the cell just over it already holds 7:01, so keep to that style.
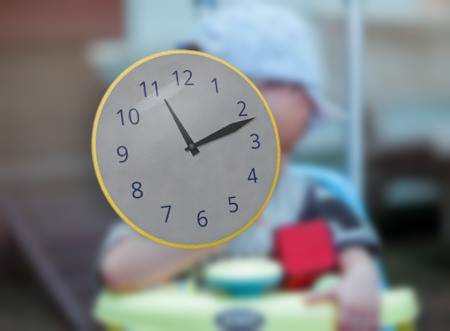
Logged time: 11:12
